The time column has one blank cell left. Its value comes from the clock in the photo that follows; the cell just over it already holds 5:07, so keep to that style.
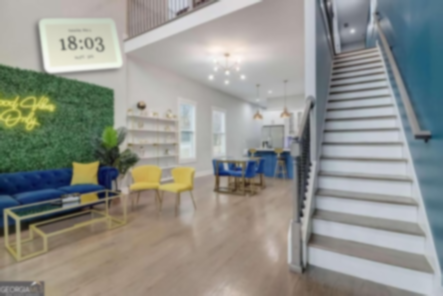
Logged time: 18:03
